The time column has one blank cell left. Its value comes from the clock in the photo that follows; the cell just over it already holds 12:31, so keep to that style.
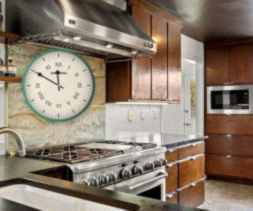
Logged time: 11:50
